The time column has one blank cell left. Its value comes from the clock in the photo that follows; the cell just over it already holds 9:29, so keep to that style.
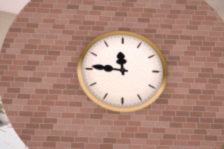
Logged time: 11:46
